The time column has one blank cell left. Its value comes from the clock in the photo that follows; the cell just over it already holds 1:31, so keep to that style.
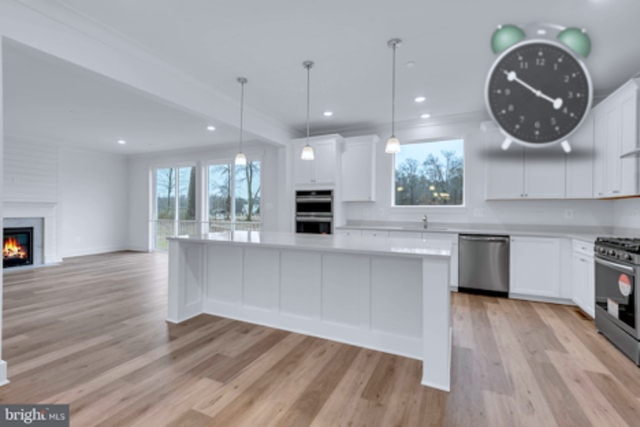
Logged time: 3:50
